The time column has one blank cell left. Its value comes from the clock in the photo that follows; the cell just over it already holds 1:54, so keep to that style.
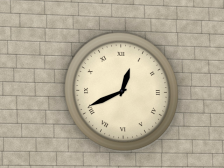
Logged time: 12:41
